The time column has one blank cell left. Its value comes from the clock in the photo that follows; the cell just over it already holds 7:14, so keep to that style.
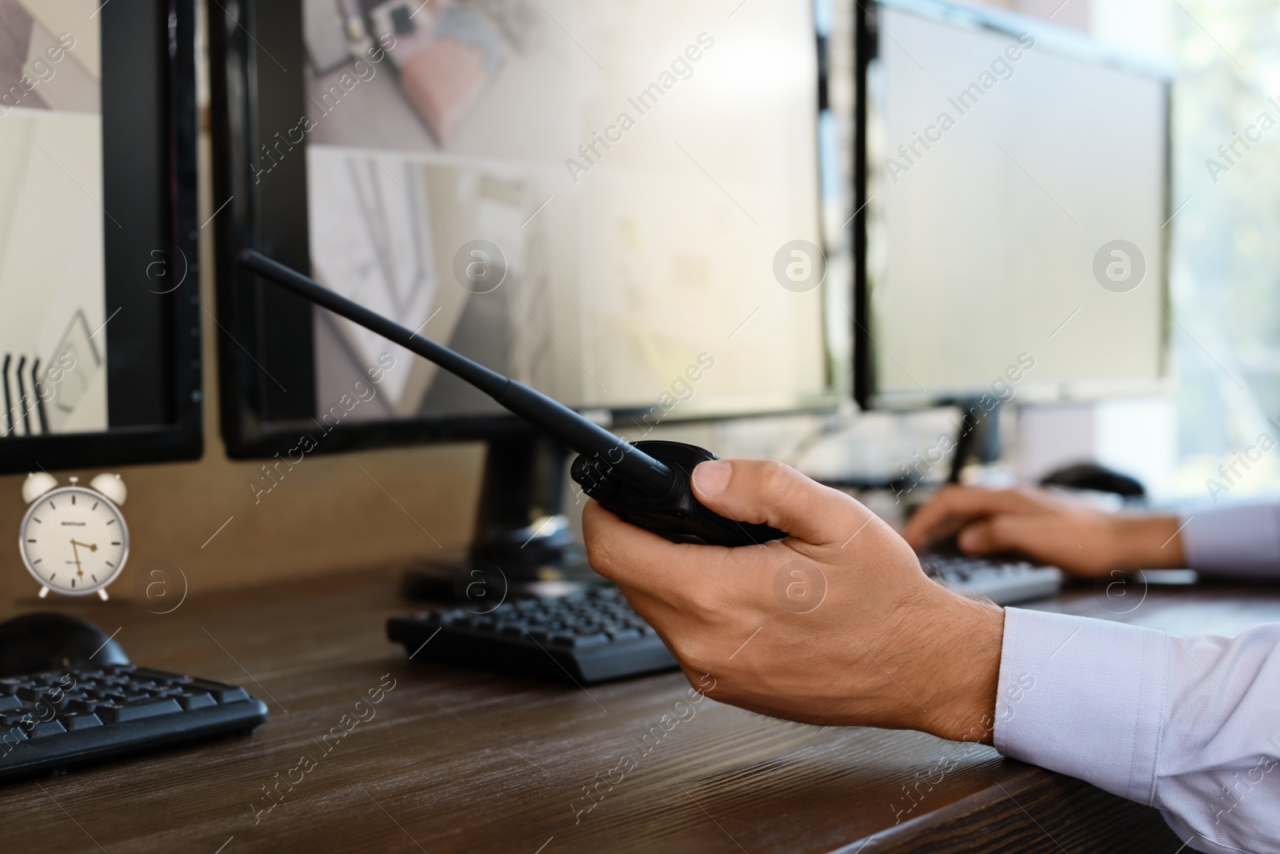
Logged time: 3:28
